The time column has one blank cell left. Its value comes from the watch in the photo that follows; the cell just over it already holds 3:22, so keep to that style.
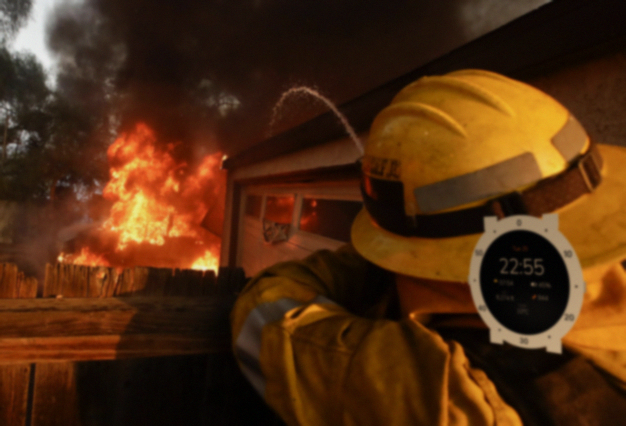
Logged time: 22:55
